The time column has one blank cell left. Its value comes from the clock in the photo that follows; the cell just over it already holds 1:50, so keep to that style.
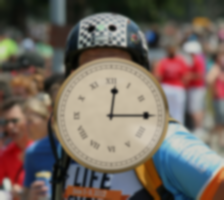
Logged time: 12:15
